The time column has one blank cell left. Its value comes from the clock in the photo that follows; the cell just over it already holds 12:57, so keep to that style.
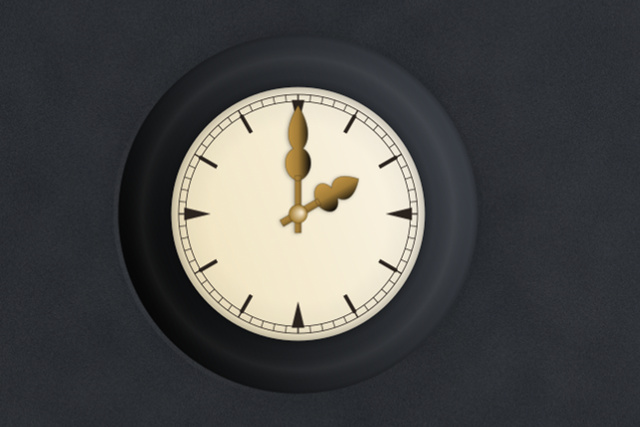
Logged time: 2:00
